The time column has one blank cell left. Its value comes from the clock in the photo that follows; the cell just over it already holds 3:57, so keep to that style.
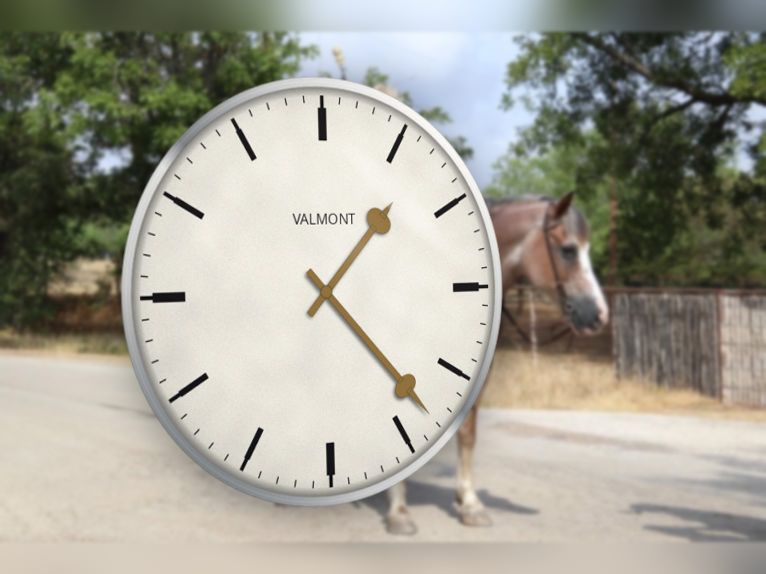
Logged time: 1:23
